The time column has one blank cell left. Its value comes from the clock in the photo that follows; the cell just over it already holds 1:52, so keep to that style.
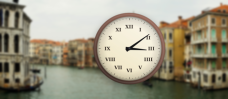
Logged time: 3:09
